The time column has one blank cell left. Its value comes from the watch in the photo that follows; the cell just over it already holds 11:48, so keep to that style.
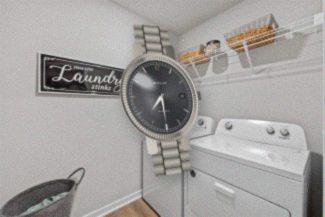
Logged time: 7:30
